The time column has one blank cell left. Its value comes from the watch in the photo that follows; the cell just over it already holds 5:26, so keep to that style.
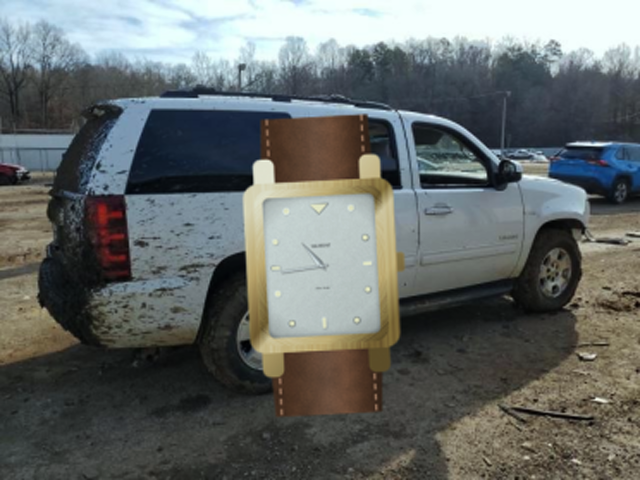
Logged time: 10:44
